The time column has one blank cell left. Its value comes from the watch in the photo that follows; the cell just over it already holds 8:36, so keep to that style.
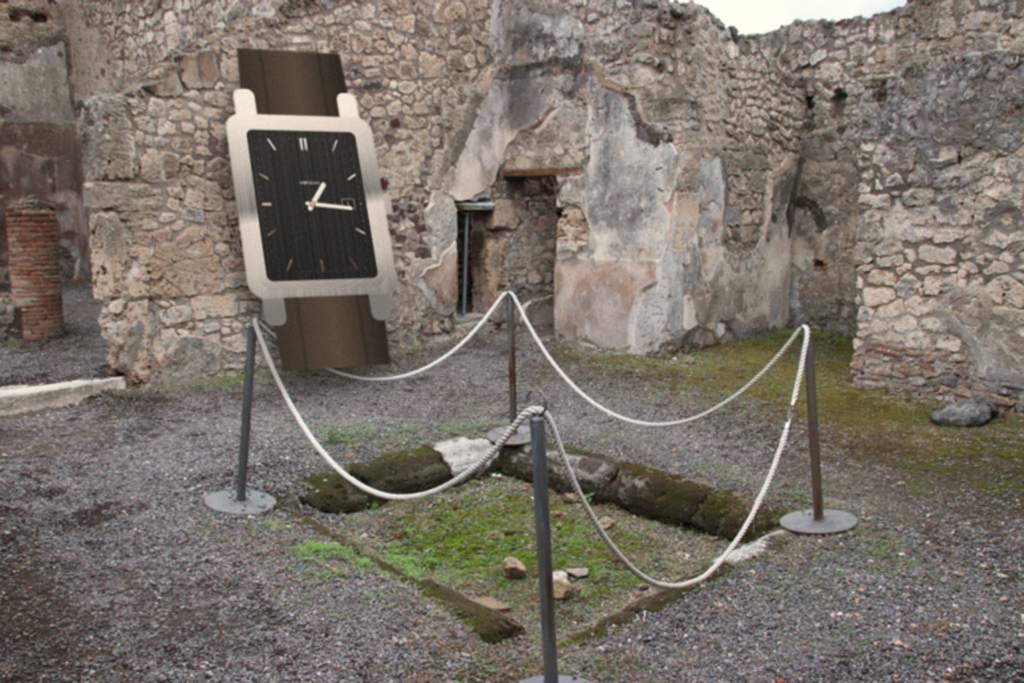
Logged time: 1:16
